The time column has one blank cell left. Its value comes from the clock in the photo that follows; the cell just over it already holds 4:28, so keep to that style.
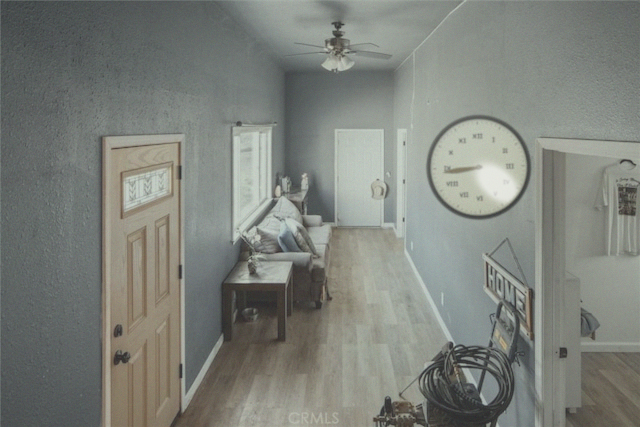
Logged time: 8:44
